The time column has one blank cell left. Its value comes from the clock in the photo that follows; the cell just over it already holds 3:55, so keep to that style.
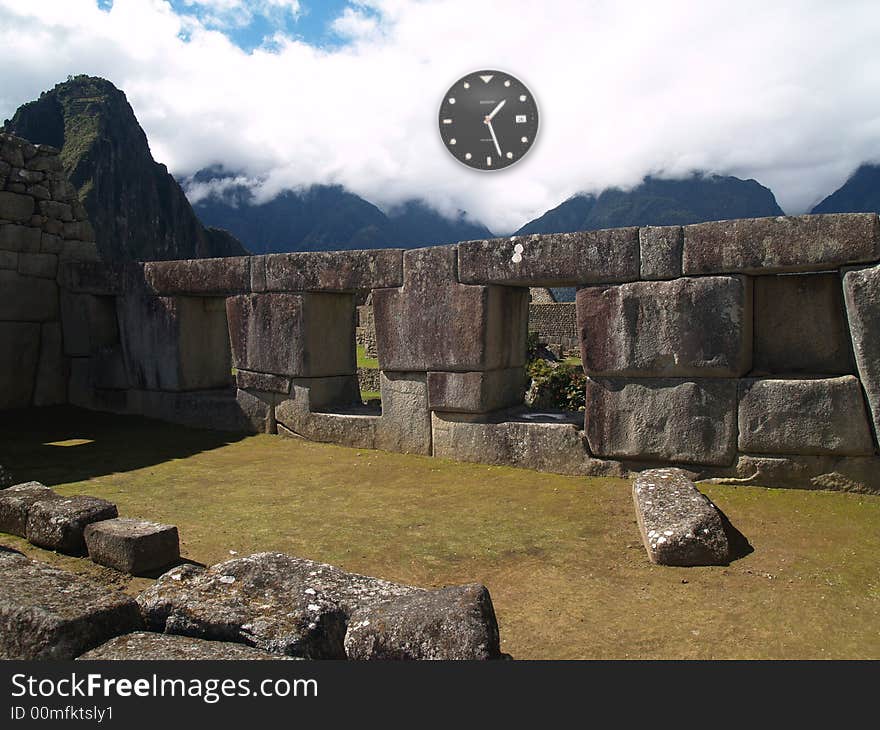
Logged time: 1:27
